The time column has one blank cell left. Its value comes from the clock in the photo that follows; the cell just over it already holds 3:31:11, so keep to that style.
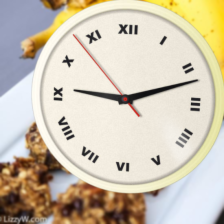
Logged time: 9:11:53
